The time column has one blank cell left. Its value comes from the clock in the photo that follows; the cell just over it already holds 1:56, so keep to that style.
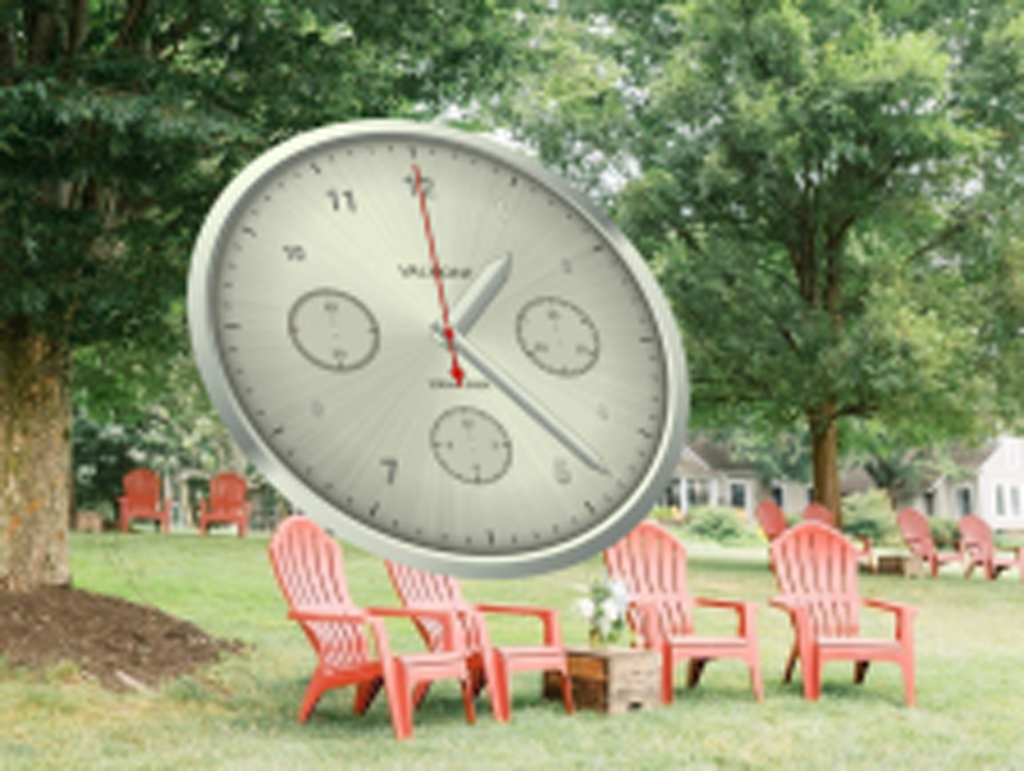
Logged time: 1:23
